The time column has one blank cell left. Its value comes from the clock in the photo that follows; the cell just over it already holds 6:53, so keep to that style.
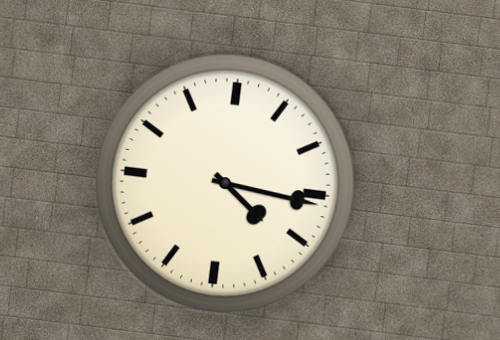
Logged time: 4:16
